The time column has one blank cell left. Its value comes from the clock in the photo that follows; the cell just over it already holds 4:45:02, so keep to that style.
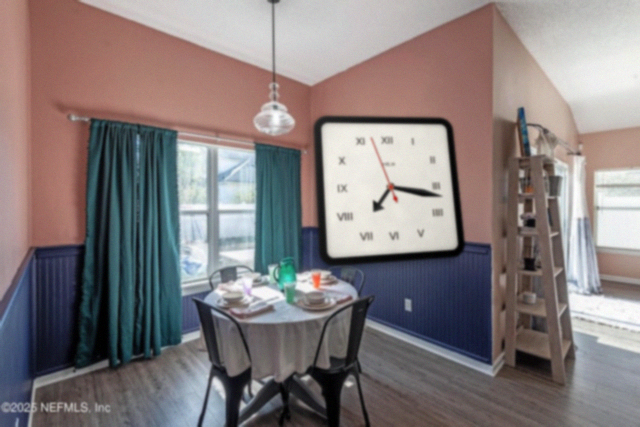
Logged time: 7:16:57
